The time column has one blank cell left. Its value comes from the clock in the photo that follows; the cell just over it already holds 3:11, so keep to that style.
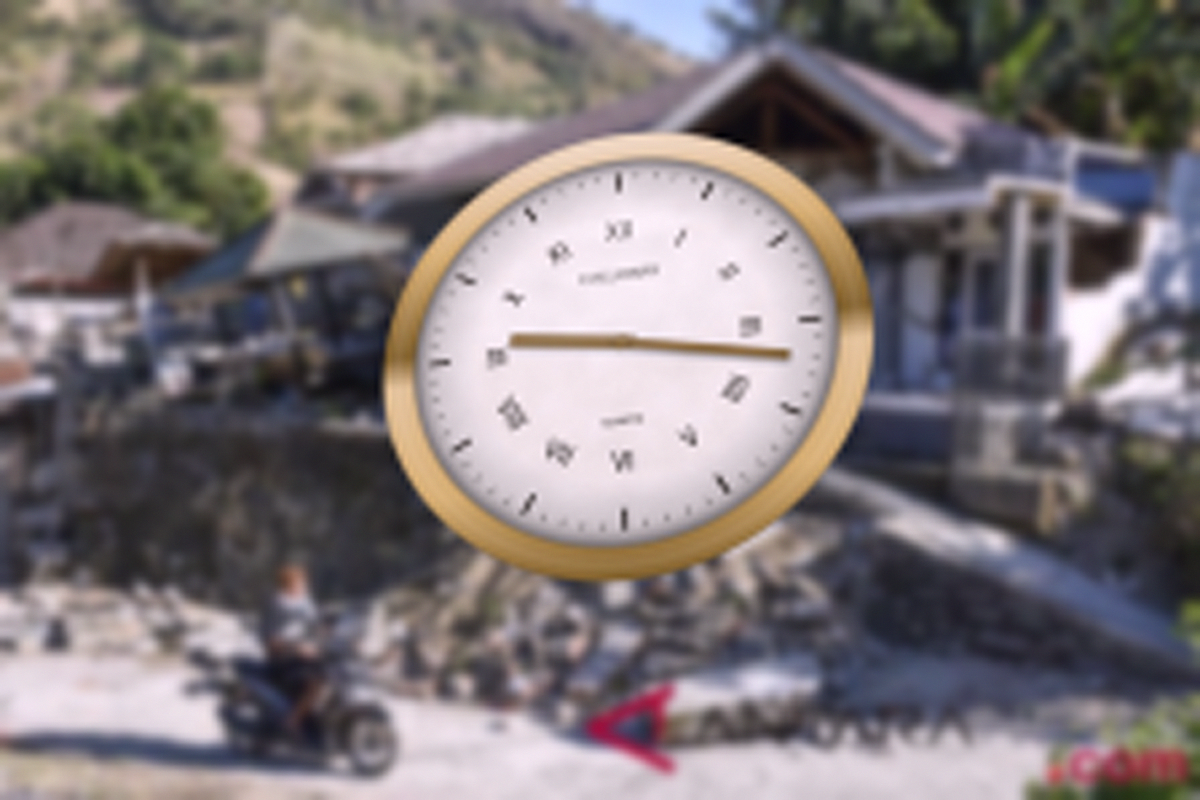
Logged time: 9:17
